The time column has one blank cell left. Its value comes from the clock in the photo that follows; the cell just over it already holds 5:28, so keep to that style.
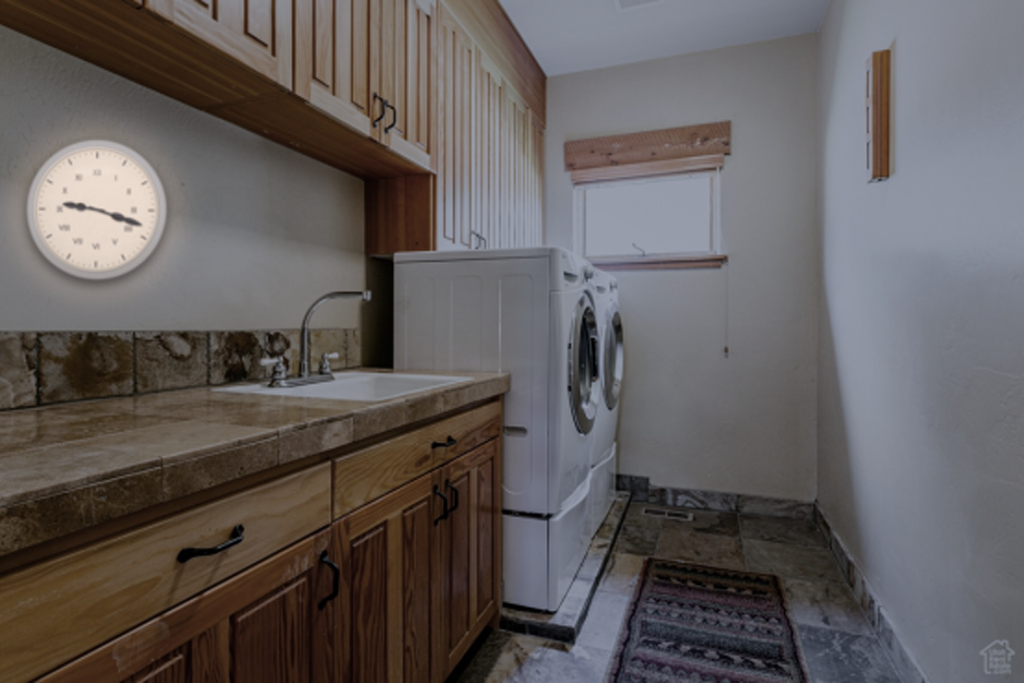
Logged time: 9:18
